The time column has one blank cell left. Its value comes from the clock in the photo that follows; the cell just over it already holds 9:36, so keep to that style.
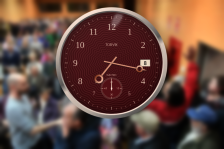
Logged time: 7:17
